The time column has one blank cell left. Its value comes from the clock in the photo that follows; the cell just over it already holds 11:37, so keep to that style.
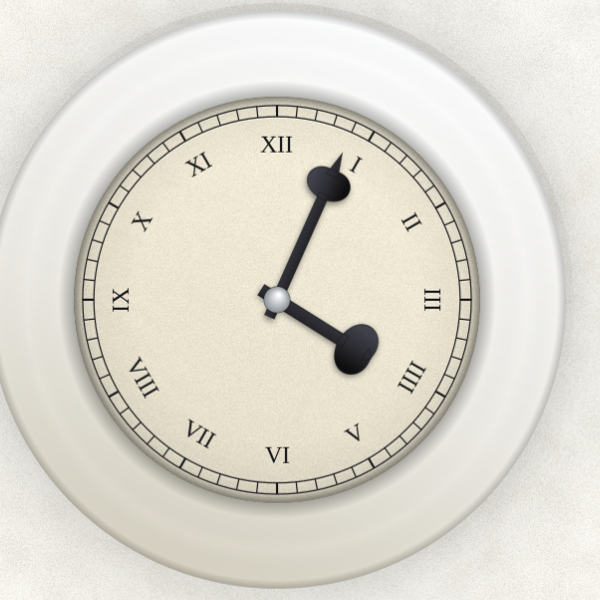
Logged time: 4:04
